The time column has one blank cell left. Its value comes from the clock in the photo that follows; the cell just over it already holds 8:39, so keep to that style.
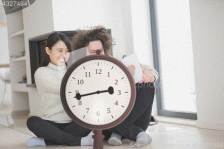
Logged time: 2:43
